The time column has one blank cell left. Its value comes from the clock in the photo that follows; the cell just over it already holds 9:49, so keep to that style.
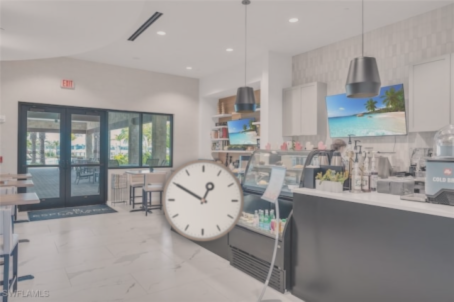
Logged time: 12:50
